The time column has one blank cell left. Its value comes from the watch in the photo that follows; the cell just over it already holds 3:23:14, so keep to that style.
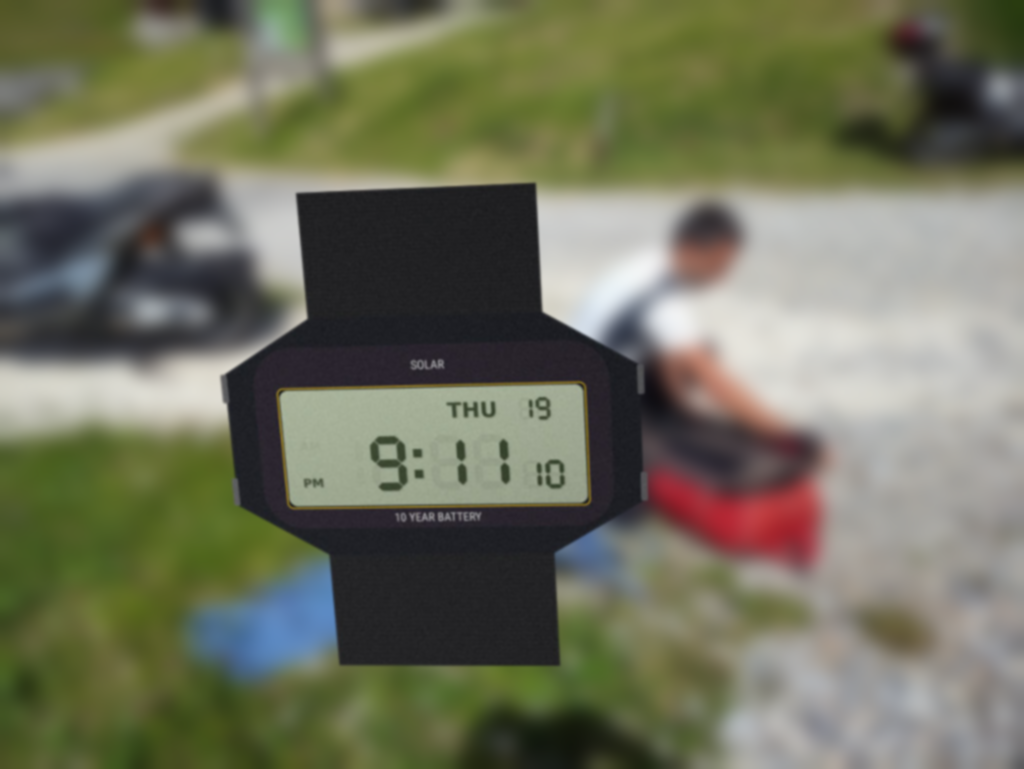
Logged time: 9:11:10
